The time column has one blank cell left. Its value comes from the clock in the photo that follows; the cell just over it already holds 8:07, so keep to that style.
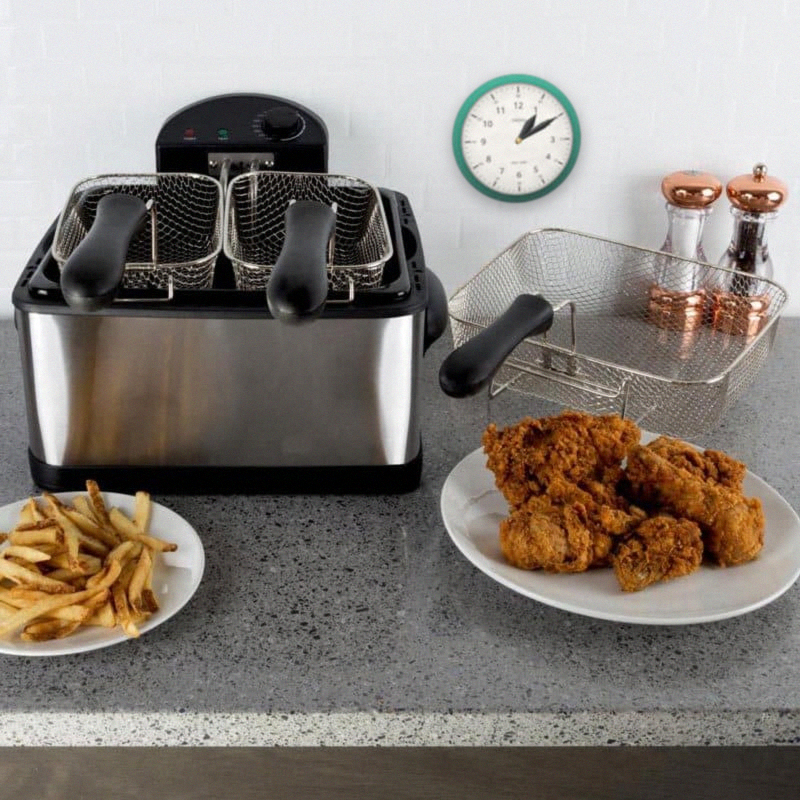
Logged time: 1:10
